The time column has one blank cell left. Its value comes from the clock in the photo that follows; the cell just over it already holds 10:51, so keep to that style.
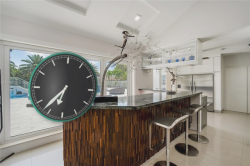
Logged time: 6:37
